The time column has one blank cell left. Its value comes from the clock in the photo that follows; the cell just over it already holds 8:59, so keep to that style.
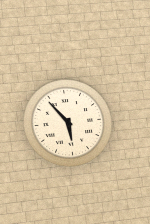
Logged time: 5:54
